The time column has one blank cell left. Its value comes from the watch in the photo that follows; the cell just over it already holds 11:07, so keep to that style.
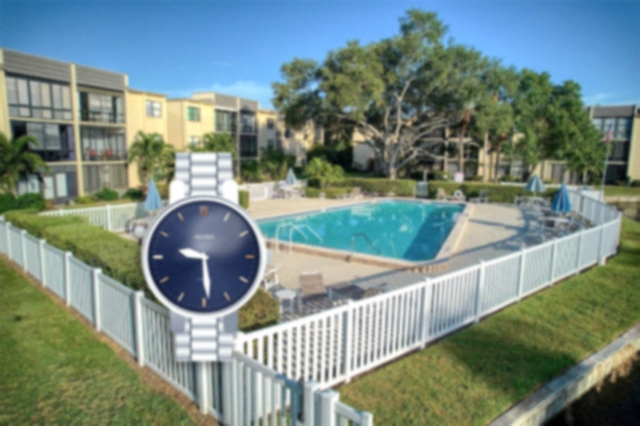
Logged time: 9:29
